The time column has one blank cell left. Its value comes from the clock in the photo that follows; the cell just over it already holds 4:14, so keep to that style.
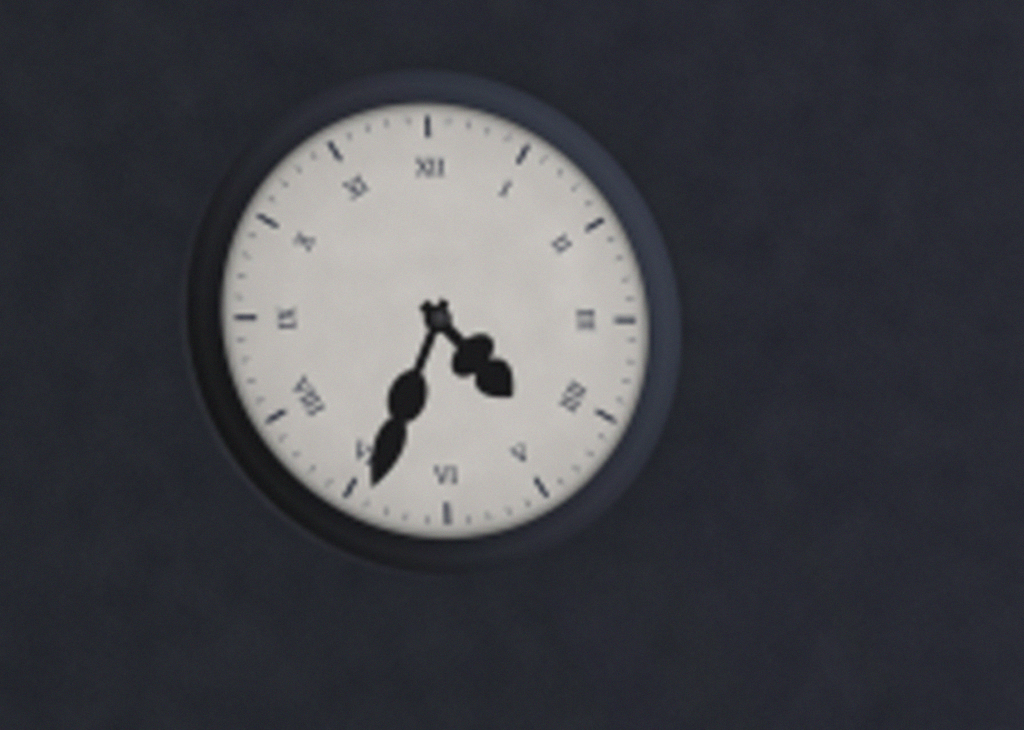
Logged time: 4:34
